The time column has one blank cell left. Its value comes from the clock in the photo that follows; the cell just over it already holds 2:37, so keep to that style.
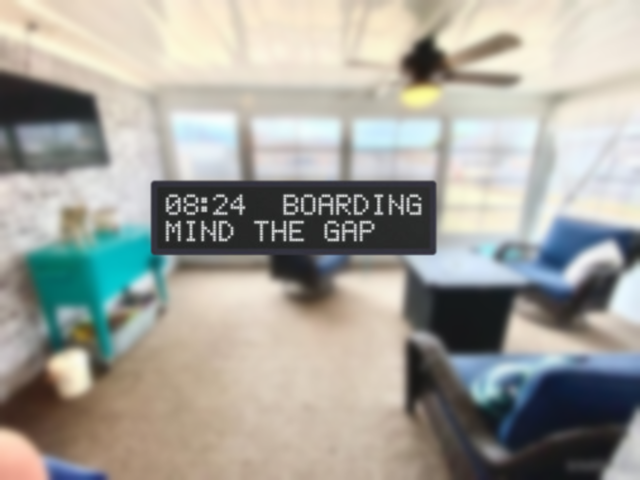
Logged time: 8:24
